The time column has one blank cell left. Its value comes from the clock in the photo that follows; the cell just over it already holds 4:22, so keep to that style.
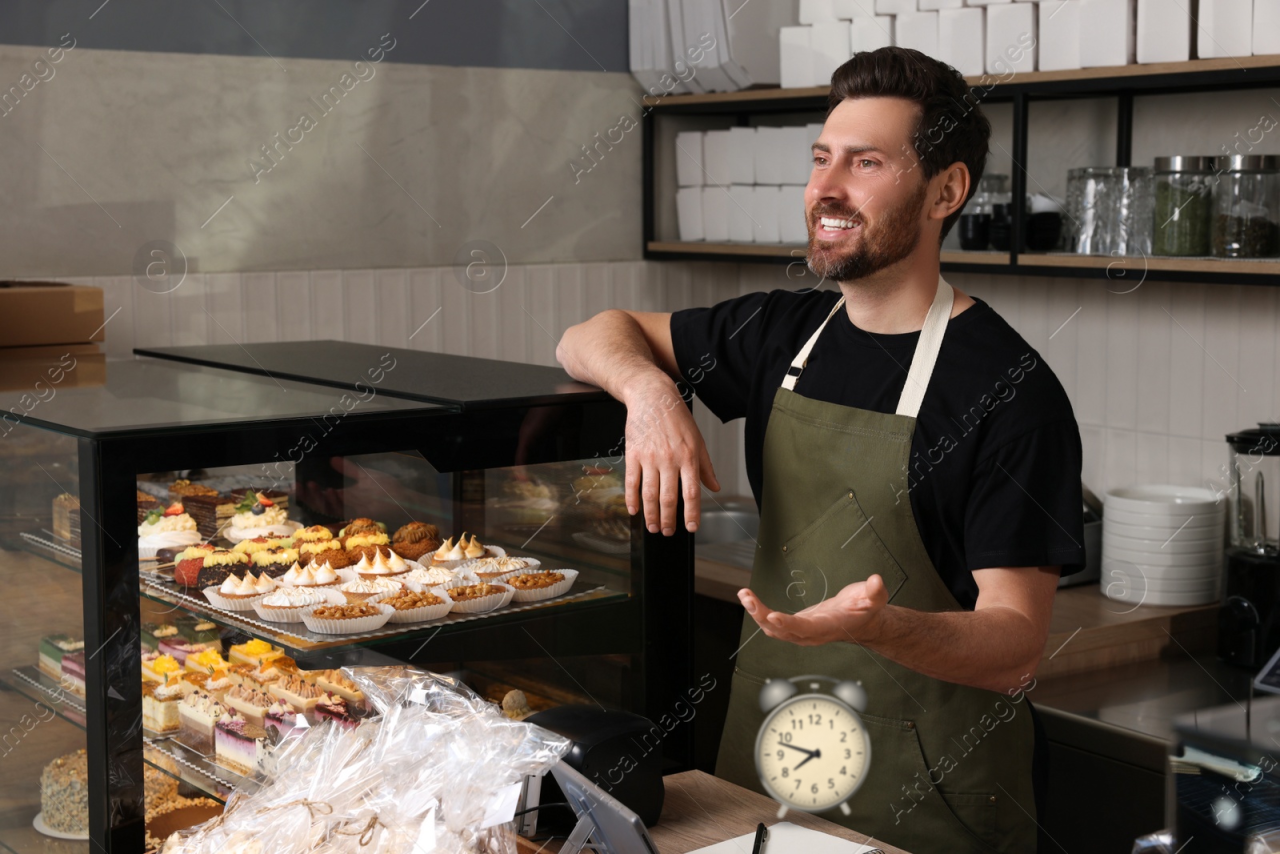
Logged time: 7:48
